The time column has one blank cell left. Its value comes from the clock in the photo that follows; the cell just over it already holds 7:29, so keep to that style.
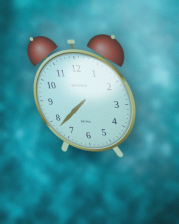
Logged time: 7:38
